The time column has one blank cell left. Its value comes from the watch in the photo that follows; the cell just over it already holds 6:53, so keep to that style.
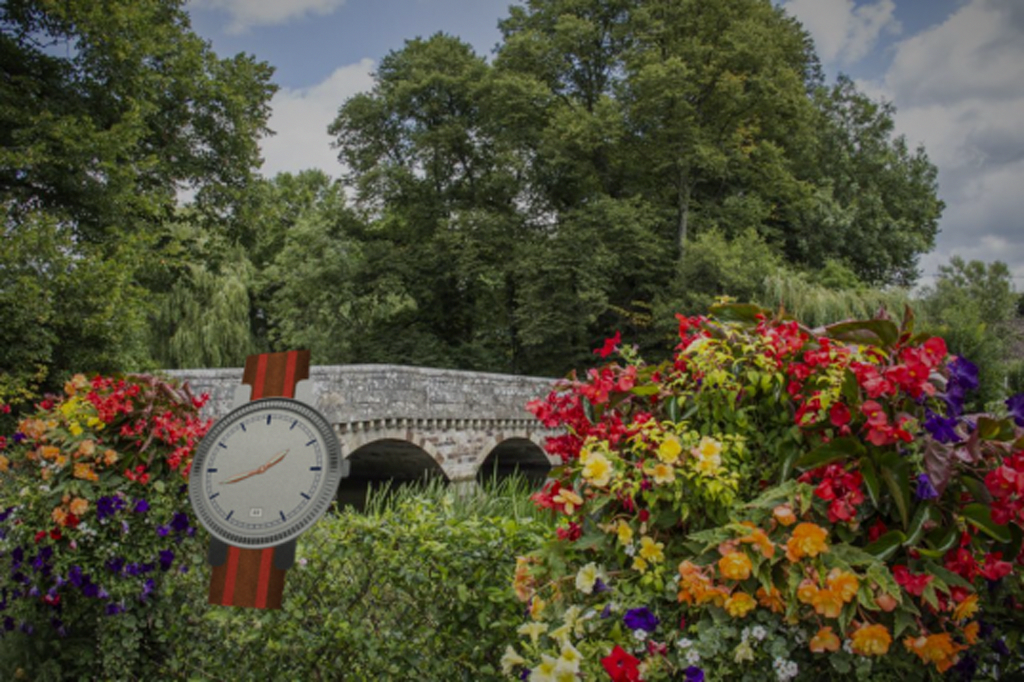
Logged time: 1:42
